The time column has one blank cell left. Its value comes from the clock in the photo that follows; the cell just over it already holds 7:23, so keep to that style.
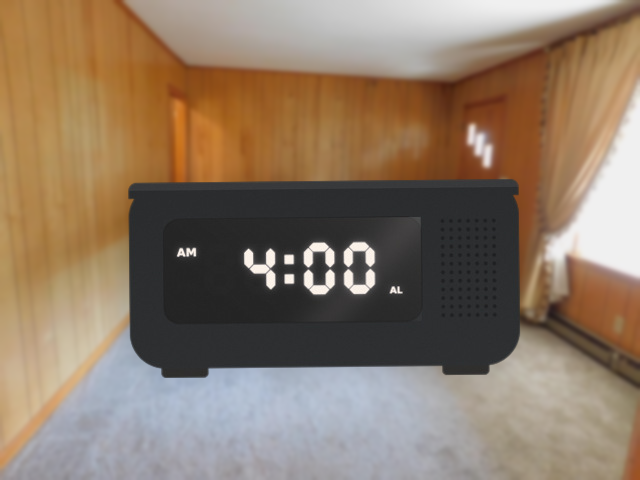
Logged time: 4:00
